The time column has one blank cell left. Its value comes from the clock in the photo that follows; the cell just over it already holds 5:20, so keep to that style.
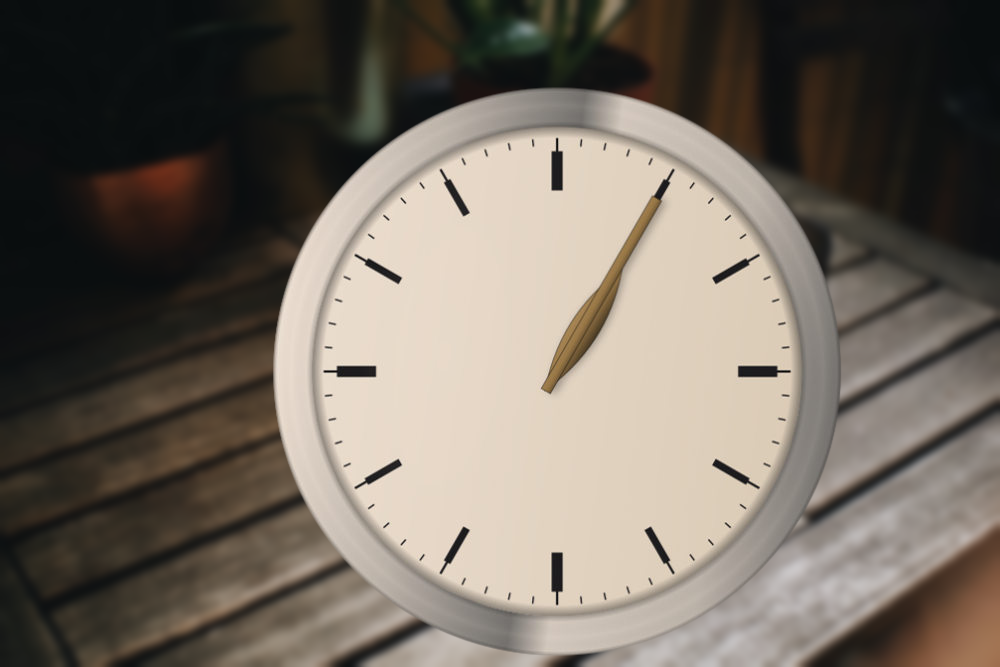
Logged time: 1:05
